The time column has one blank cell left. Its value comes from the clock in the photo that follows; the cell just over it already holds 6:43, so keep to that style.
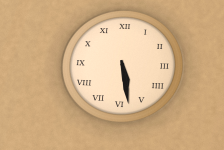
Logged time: 5:28
